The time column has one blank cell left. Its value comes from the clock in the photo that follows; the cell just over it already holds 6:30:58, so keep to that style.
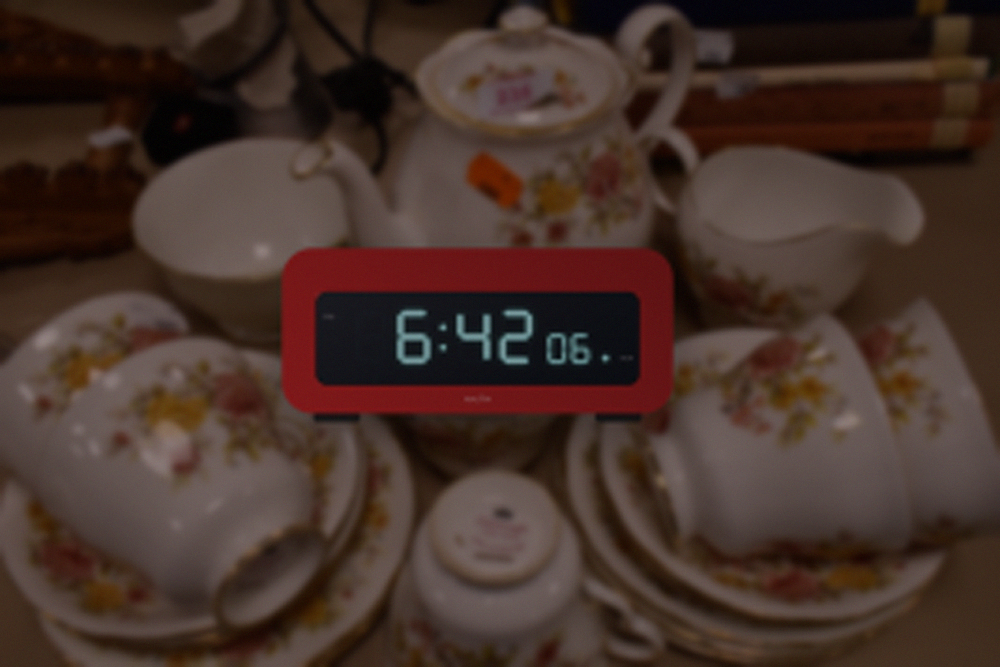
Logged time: 6:42:06
